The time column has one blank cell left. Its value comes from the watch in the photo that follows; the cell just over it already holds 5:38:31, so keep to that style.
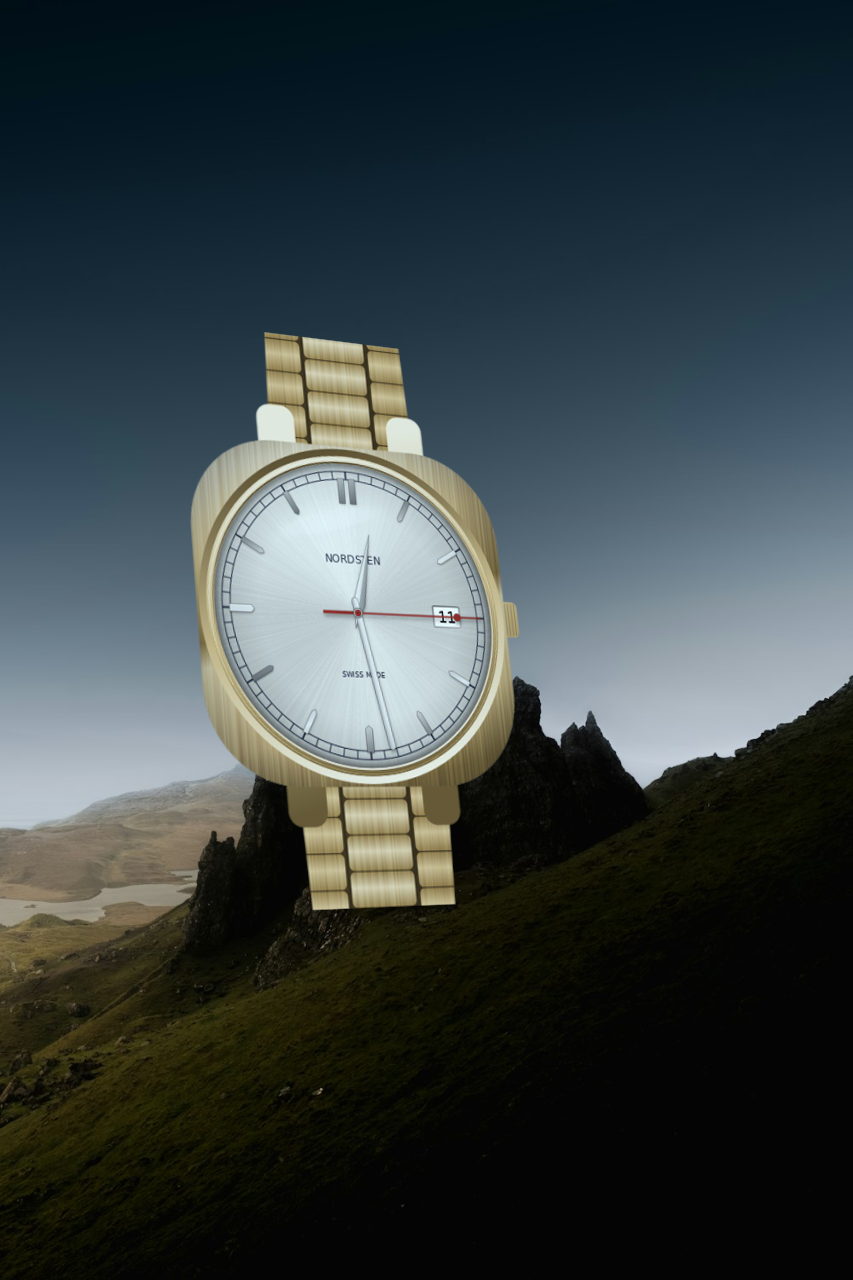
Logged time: 12:28:15
